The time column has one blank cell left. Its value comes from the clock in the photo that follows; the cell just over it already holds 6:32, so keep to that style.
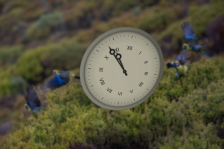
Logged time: 10:53
